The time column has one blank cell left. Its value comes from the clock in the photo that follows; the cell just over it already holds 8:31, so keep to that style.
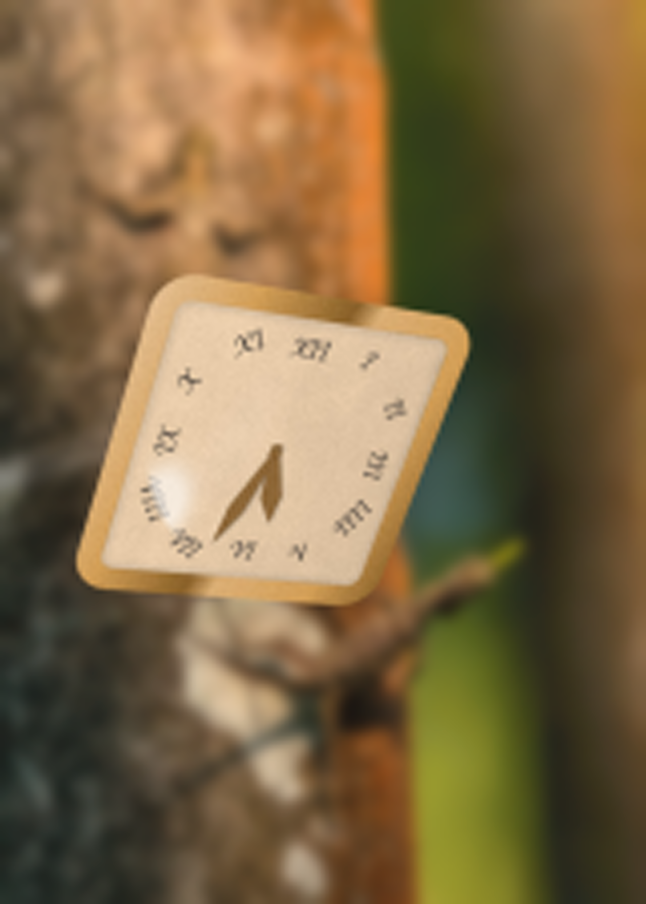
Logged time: 5:33
